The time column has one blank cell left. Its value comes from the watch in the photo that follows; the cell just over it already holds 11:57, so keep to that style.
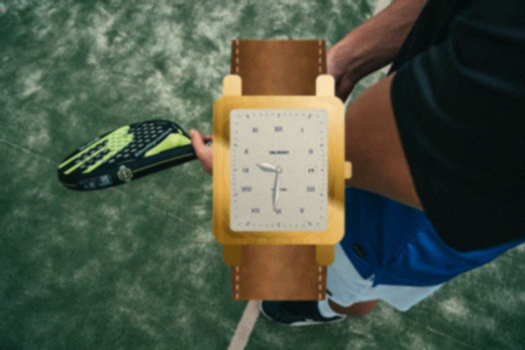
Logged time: 9:31
